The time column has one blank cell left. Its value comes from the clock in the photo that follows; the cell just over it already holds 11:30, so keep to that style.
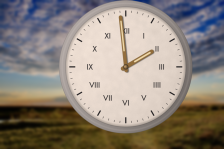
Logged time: 1:59
